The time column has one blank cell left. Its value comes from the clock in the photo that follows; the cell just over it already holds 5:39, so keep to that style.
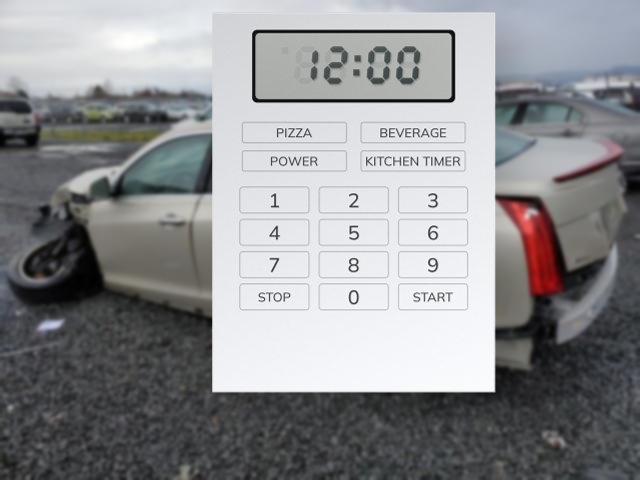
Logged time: 12:00
